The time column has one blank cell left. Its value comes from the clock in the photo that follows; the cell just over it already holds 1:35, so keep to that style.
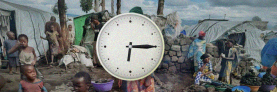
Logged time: 6:15
